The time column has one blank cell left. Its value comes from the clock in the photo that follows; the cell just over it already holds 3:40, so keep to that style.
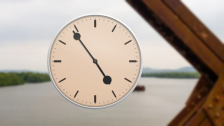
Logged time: 4:54
